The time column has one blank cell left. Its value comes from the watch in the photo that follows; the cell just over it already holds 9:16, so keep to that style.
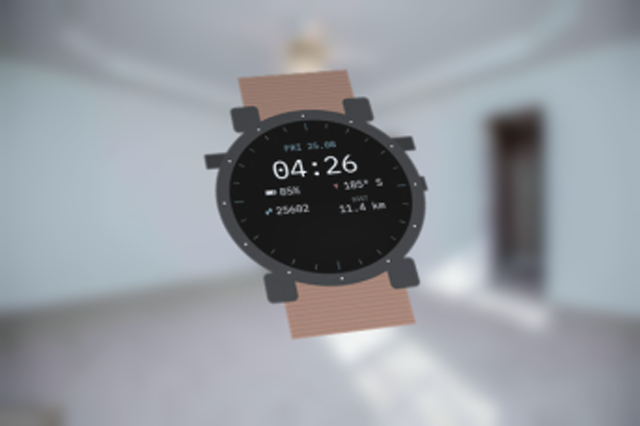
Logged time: 4:26
